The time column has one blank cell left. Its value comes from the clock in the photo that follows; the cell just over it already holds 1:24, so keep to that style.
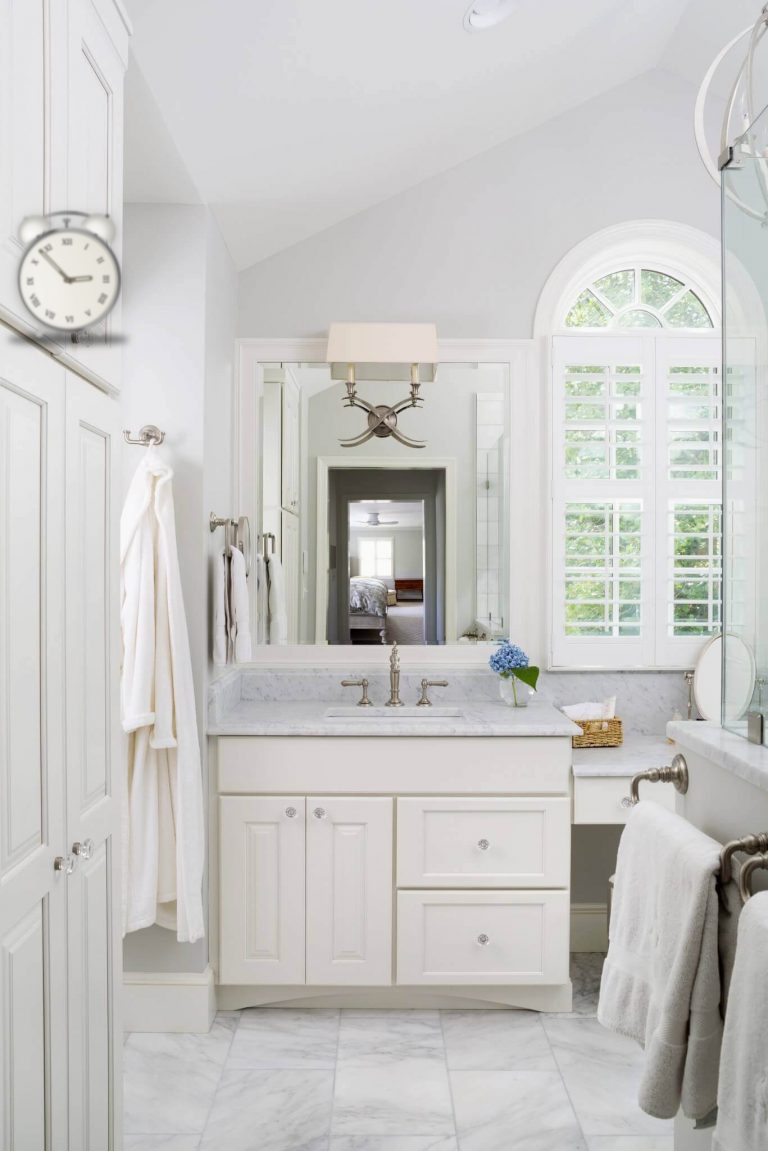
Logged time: 2:53
